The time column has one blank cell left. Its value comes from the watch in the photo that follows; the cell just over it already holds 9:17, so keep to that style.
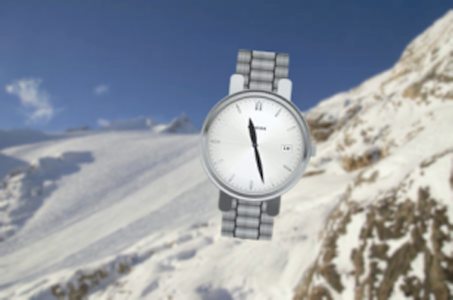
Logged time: 11:27
